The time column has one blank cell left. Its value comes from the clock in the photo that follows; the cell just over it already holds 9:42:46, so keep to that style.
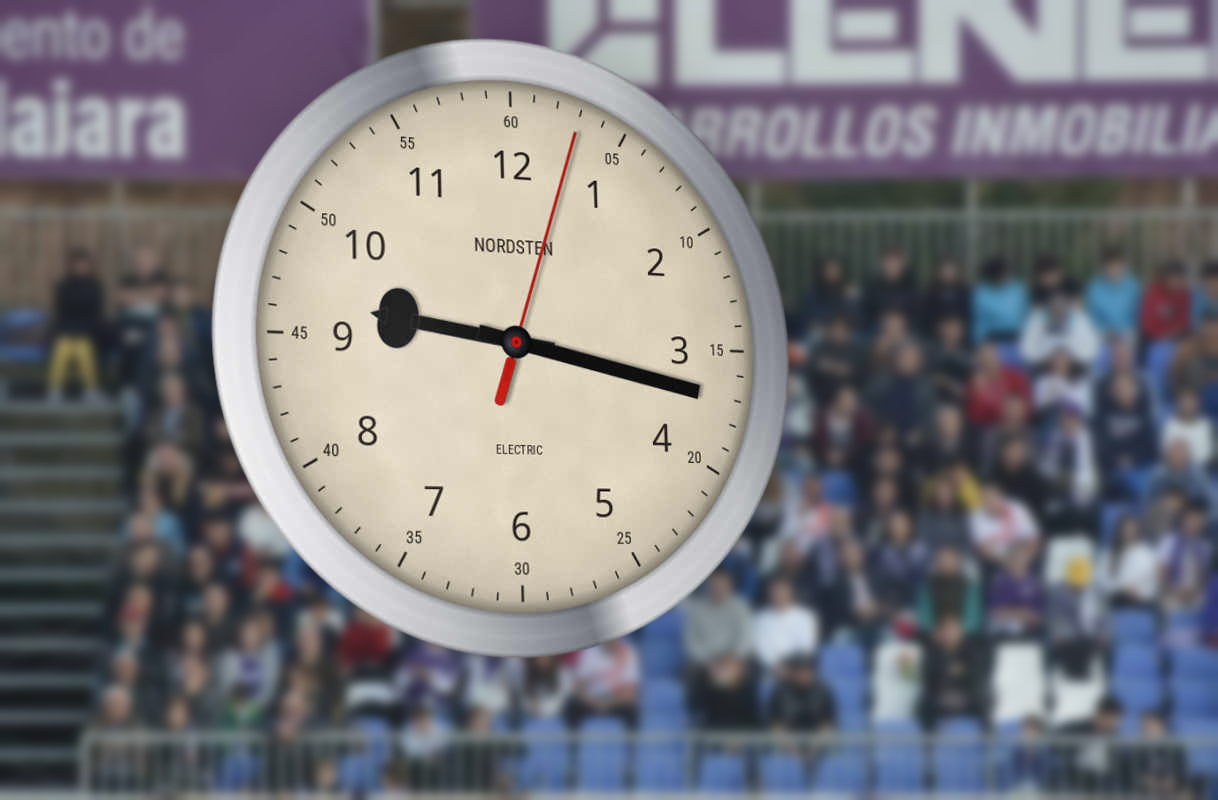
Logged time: 9:17:03
